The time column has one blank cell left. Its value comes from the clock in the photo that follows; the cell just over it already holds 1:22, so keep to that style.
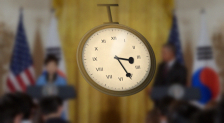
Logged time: 3:26
